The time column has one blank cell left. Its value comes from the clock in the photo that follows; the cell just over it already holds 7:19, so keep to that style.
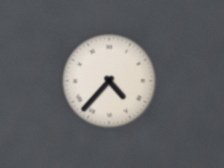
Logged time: 4:37
